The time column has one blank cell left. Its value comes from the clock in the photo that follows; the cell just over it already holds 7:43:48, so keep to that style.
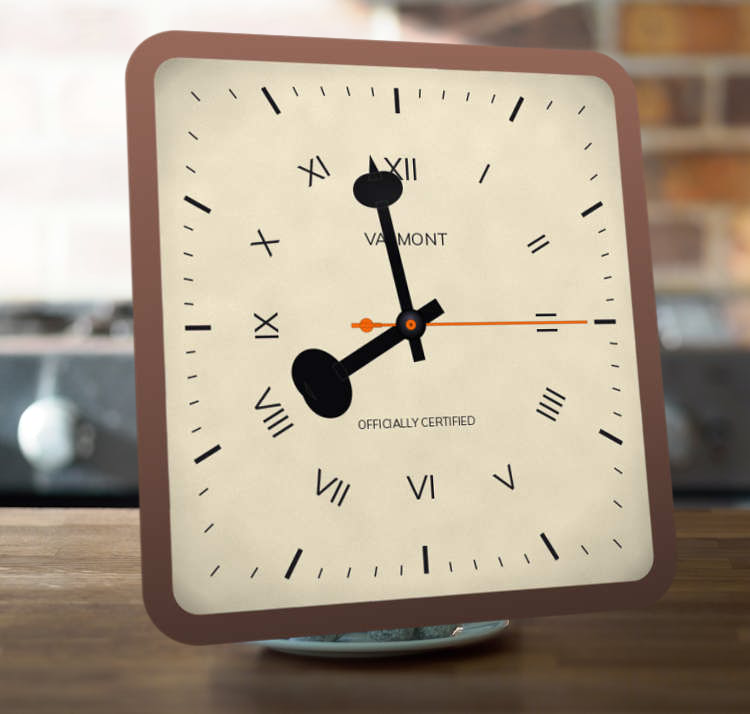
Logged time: 7:58:15
